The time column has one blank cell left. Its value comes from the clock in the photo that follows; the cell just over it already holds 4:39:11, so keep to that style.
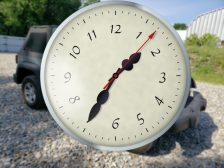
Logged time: 1:35:07
